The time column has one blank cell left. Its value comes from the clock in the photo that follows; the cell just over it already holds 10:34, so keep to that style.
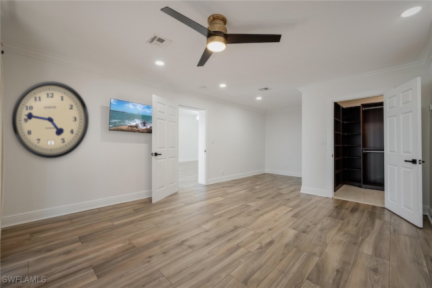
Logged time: 4:47
